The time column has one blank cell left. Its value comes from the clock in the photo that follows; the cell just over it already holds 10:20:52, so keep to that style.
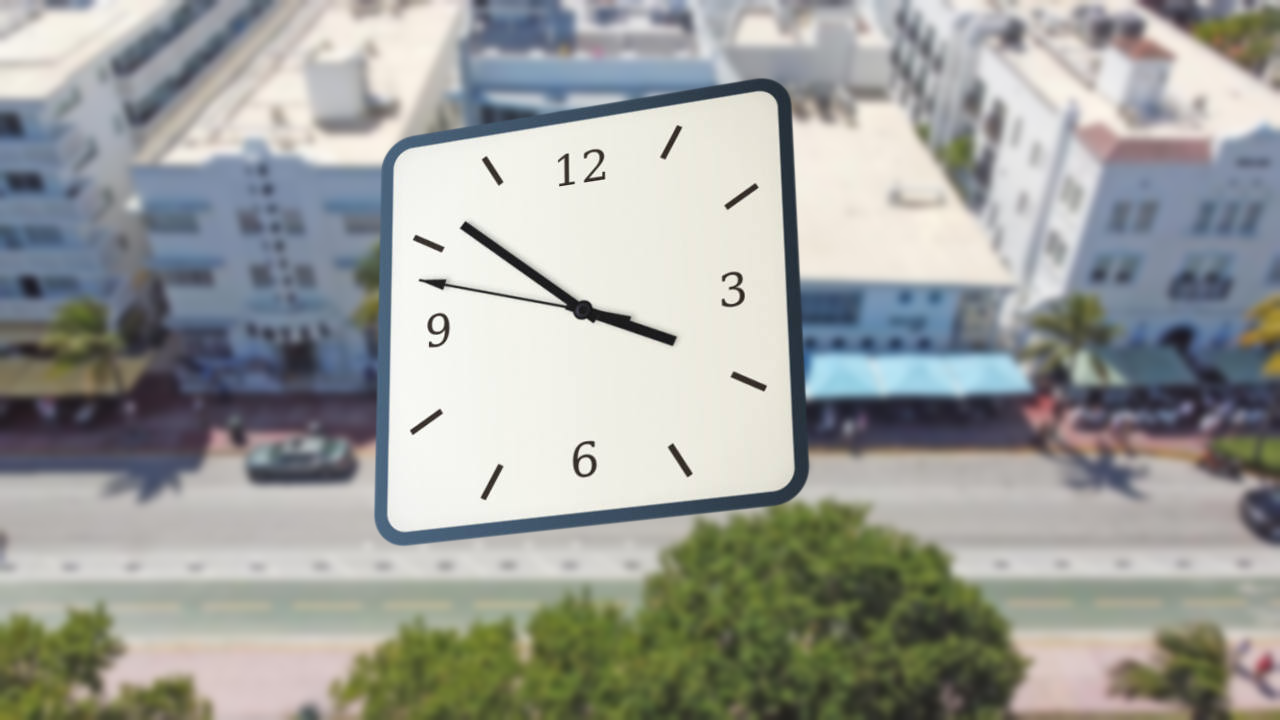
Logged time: 3:51:48
